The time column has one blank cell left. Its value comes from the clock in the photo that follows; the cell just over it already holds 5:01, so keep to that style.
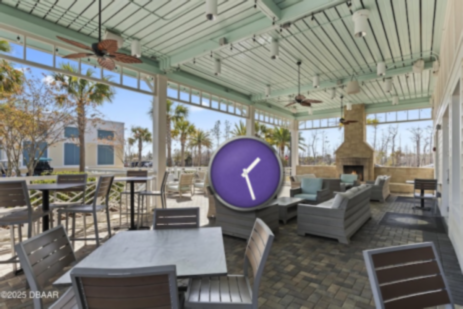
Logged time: 1:27
